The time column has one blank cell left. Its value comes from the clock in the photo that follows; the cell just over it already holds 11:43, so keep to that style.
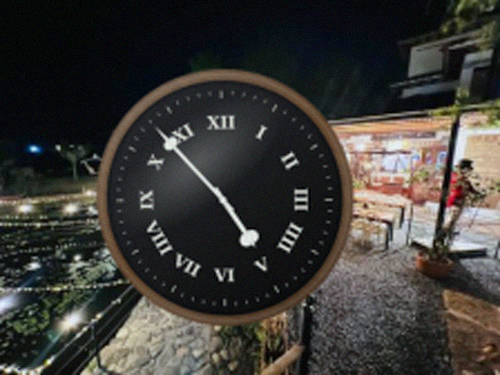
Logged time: 4:53
